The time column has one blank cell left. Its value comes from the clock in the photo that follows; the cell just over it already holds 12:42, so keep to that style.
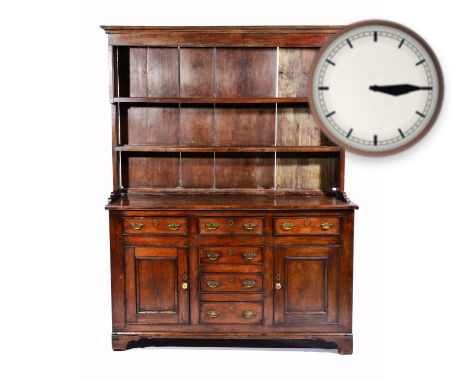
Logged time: 3:15
